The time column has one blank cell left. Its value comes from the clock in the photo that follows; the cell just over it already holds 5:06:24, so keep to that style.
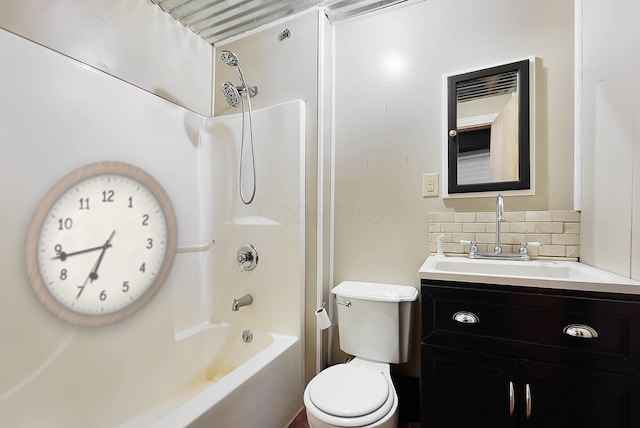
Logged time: 6:43:35
